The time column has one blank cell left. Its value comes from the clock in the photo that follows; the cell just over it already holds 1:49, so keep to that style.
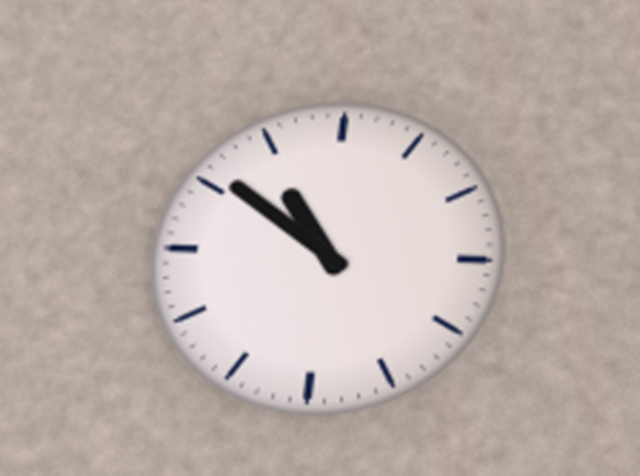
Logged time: 10:51
